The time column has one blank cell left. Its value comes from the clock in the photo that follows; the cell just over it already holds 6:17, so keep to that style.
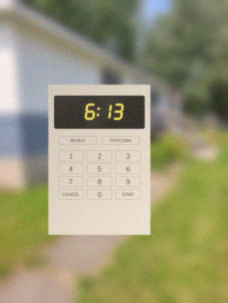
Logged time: 6:13
